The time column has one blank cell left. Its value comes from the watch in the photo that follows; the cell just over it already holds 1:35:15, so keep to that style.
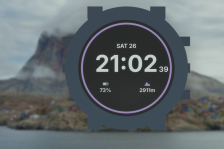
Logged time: 21:02:39
